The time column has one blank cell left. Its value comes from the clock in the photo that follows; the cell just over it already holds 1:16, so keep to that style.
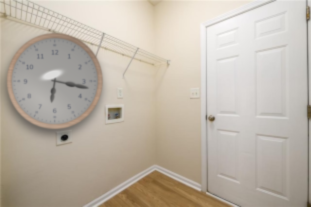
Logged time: 6:17
